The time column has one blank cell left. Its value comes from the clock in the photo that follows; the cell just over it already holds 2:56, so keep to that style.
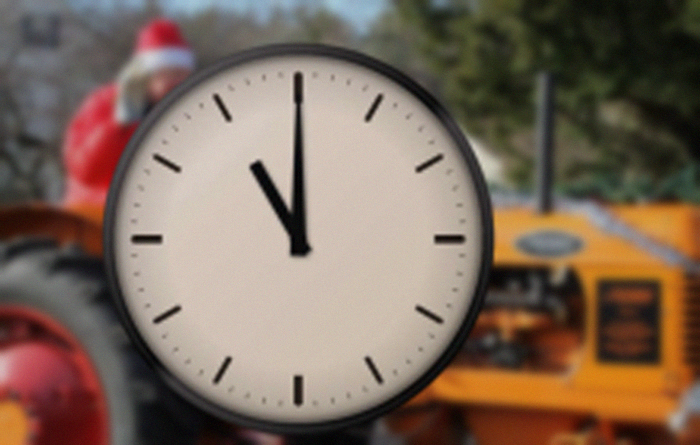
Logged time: 11:00
